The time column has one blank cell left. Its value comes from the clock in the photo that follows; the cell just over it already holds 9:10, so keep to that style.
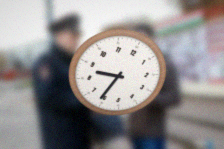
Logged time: 8:31
